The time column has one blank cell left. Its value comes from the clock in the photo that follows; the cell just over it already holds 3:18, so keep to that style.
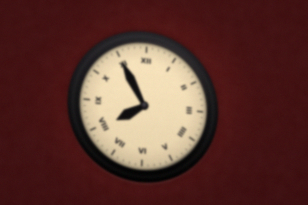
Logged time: 7:55
